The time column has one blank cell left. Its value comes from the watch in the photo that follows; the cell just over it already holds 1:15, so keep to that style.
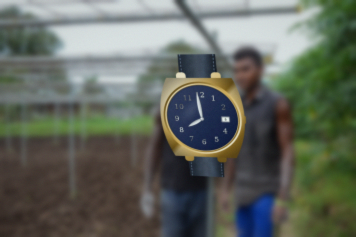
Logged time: 7:59
